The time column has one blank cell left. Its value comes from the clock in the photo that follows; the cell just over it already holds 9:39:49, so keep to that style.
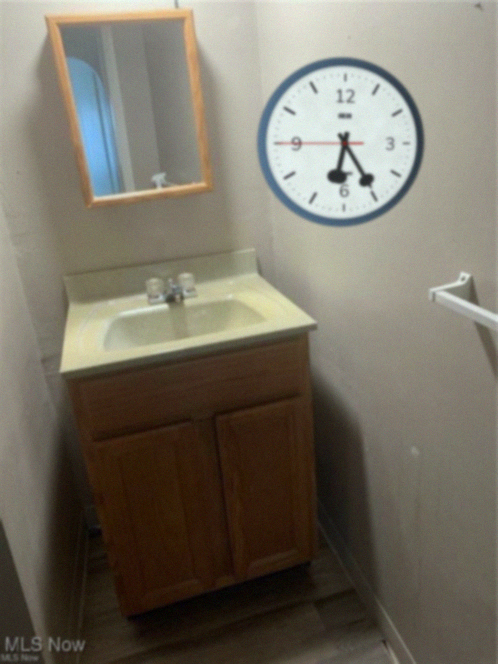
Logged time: 6:24:45
